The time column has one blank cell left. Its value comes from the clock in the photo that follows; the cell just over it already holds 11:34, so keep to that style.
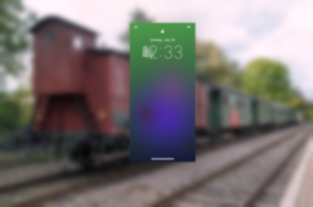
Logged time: 12:33
